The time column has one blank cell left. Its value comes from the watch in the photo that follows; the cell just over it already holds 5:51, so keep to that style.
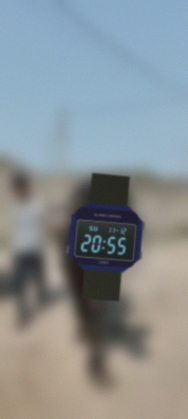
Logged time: 20:55
